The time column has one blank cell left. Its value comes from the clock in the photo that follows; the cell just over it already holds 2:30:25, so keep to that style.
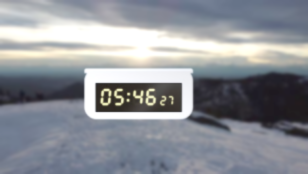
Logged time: 5:46:27
